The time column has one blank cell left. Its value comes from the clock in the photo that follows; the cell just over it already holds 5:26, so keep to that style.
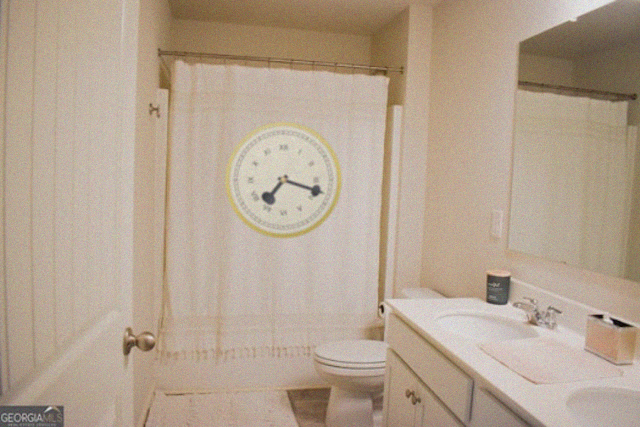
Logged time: 7:18
